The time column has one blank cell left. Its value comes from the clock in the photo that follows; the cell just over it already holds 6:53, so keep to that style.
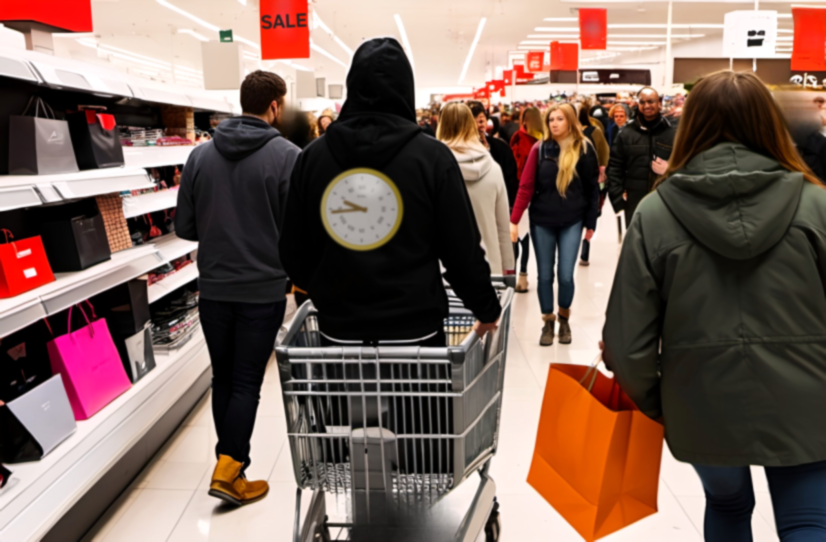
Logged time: 9:44
